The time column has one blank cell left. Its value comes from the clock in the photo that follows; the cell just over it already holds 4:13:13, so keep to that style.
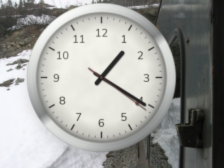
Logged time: 1:20:21
